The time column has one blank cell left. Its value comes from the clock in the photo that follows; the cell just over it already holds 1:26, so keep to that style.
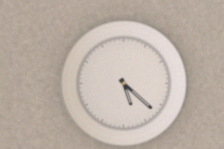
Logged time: 5:22
